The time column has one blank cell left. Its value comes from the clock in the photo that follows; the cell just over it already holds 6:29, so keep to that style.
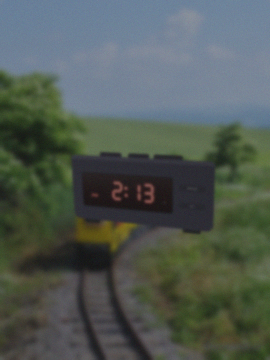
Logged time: 2:13
